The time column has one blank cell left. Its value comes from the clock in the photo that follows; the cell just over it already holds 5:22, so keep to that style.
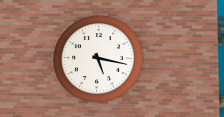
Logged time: 5:17
